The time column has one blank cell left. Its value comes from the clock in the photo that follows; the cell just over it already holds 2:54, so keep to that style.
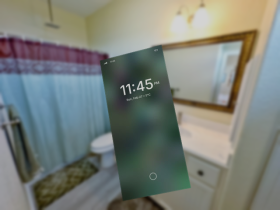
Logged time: 11:45
